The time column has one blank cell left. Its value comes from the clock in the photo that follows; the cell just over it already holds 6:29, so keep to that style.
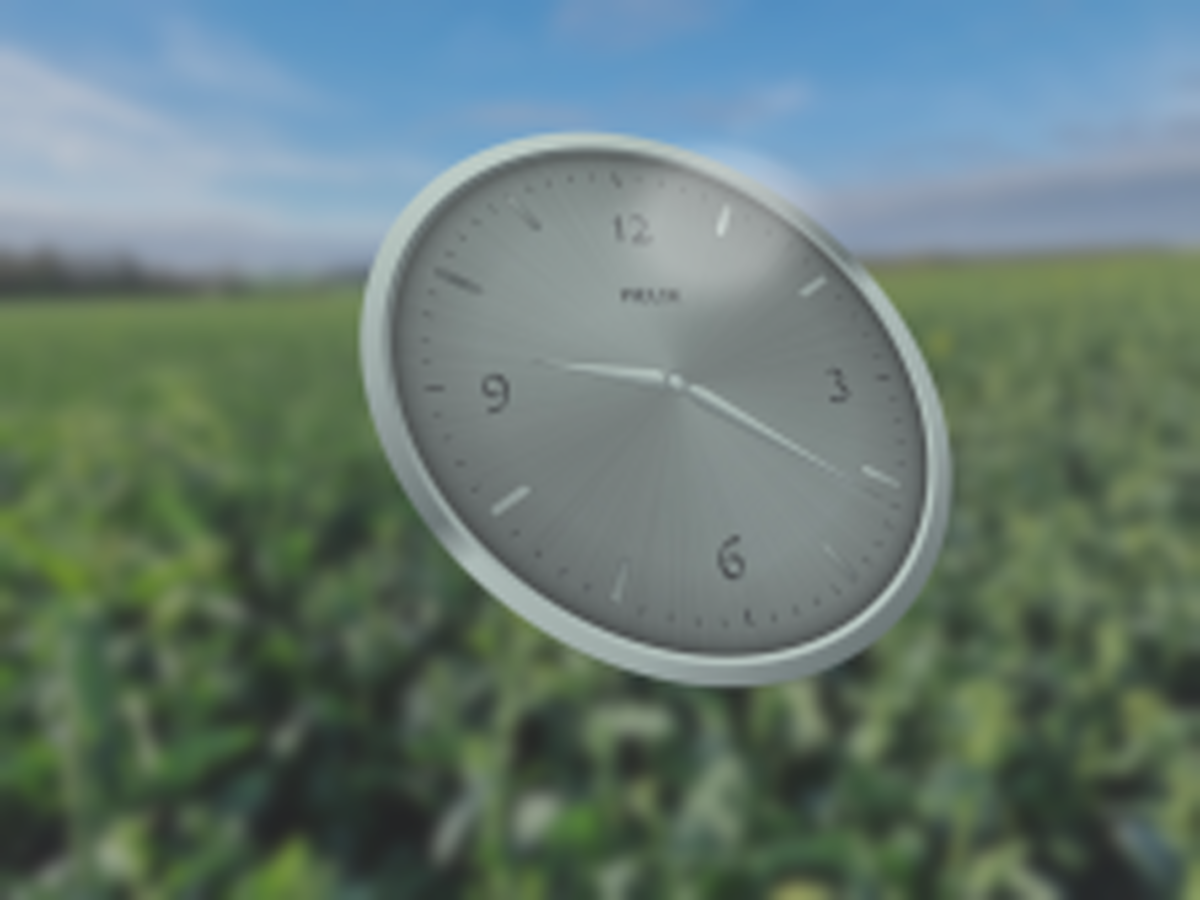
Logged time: 9:21
